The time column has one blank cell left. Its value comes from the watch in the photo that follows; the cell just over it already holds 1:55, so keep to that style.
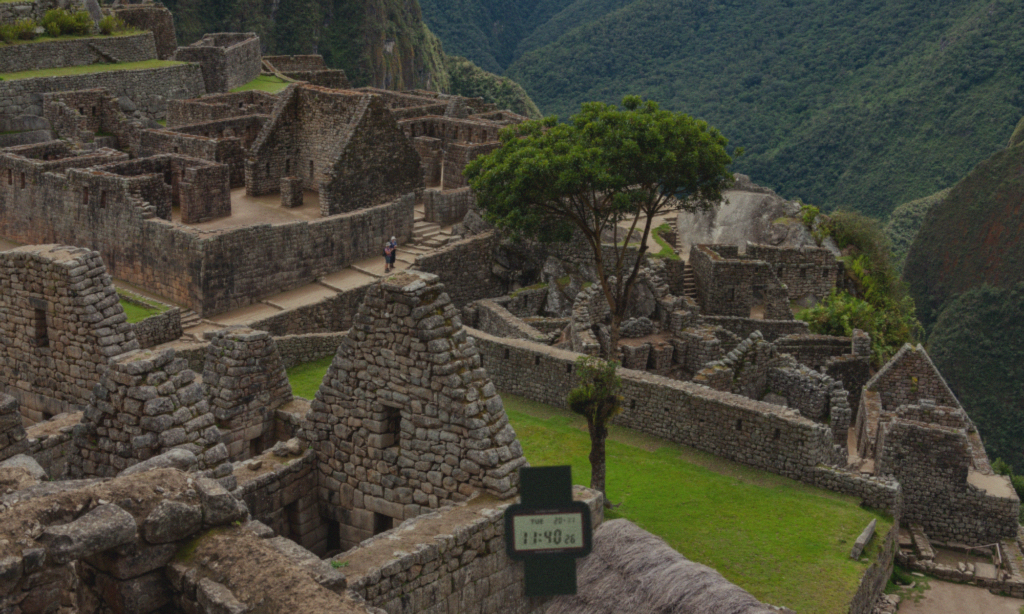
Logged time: 11:40
